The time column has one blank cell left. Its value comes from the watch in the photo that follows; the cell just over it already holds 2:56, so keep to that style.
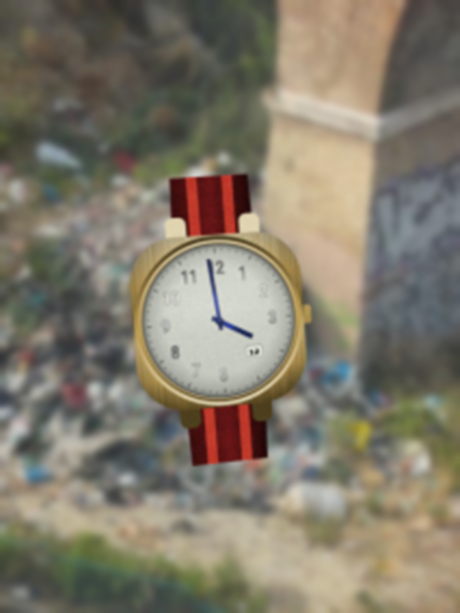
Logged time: 3:59
